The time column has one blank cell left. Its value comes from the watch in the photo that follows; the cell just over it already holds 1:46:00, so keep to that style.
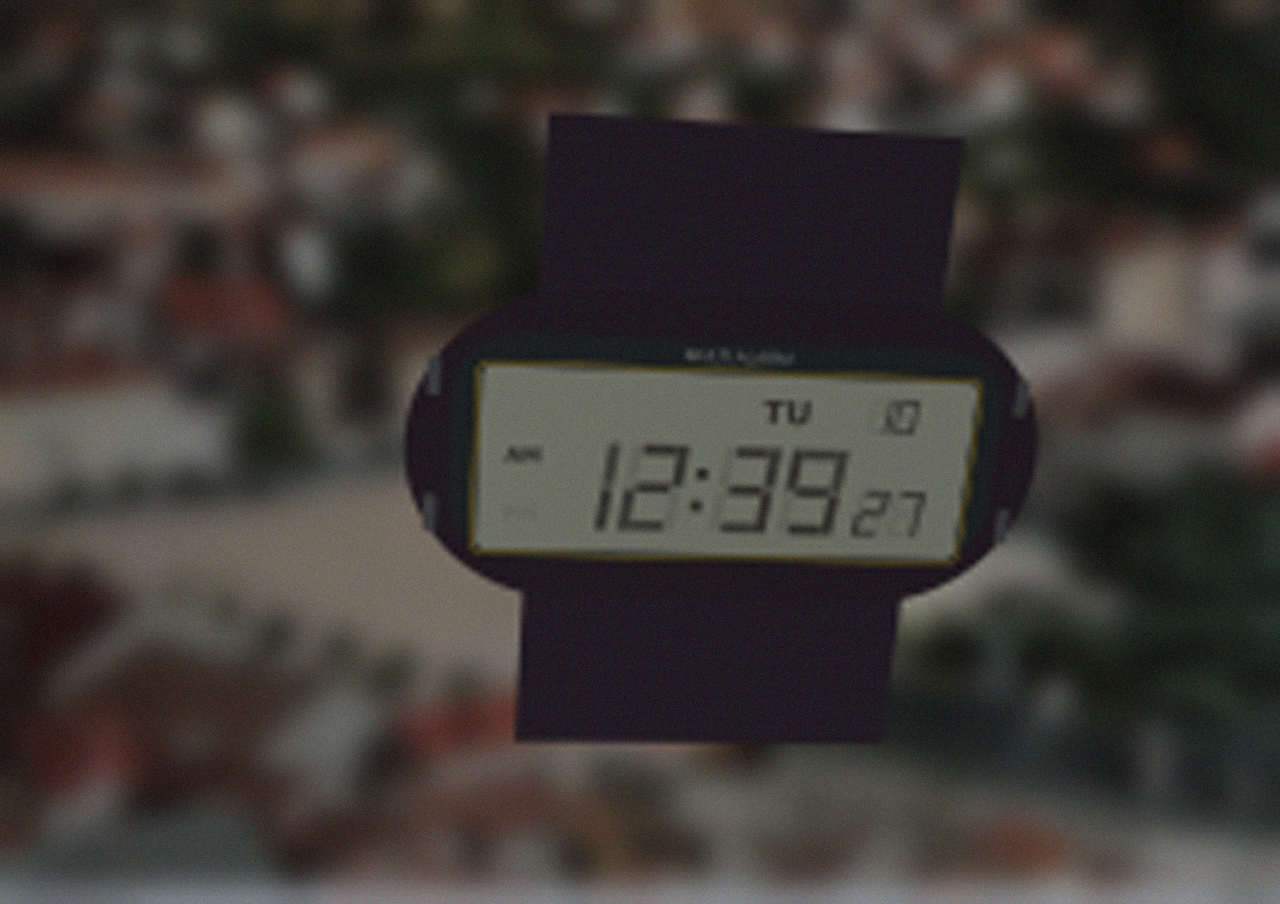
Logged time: 12:39:27
